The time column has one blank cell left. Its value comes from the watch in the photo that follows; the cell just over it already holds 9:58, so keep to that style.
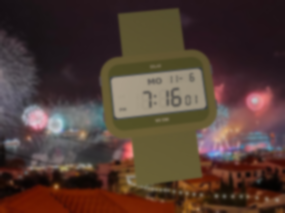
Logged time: 7:16
